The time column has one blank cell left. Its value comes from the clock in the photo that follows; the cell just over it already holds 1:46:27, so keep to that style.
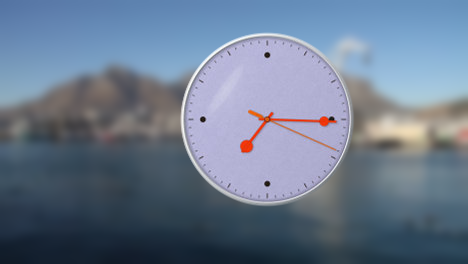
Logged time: 7:15:19
